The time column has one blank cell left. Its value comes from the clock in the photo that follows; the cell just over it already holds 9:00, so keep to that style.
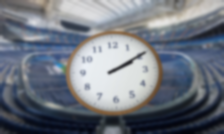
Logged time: 2:10
